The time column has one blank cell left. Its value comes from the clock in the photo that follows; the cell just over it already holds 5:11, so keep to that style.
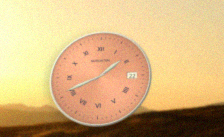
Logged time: 1:41
